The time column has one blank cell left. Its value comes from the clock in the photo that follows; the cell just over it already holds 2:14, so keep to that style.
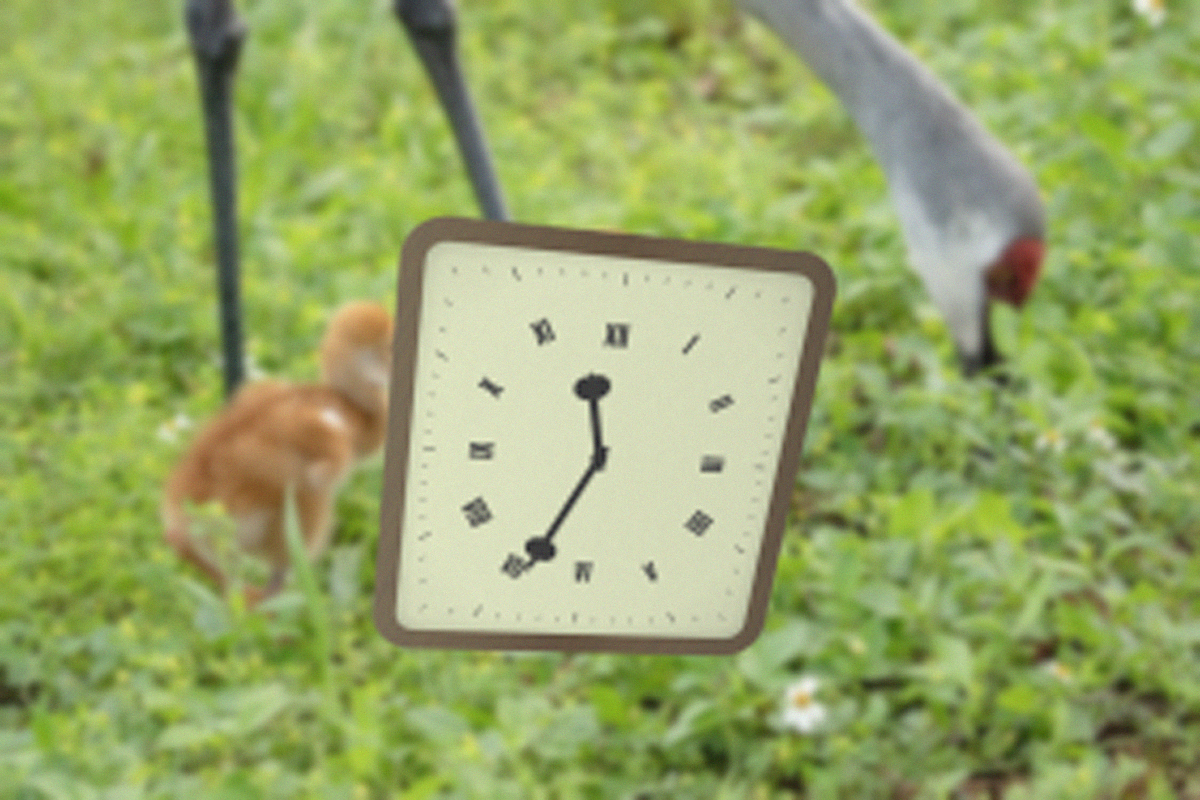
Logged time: 11:34
